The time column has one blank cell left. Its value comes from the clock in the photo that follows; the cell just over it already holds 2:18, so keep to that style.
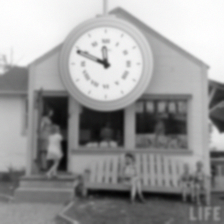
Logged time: 11:49
